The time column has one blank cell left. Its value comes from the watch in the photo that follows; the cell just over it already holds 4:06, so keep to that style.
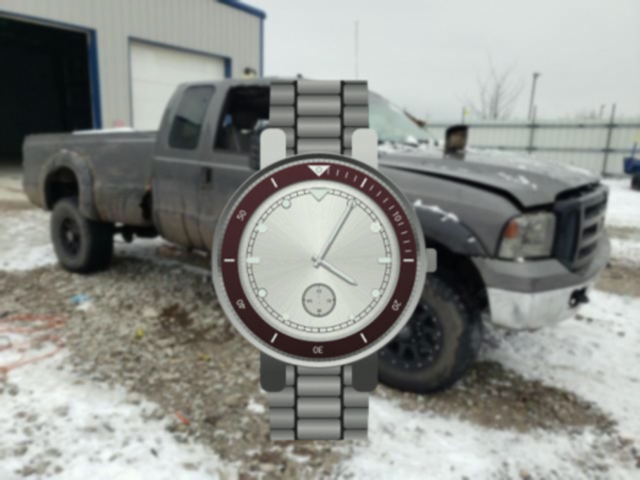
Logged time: 4:05
